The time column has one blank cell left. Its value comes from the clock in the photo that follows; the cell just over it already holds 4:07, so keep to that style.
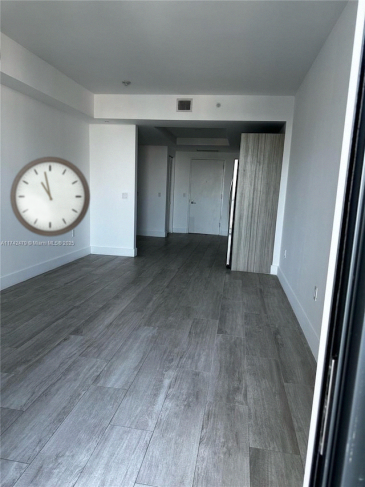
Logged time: 10:58
